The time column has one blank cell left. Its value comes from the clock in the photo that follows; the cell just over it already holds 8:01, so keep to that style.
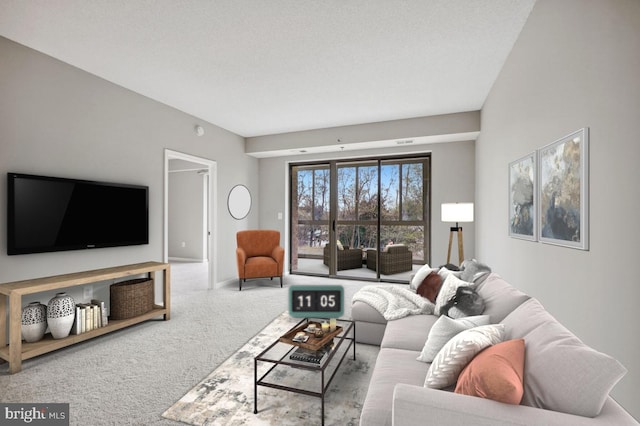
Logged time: 11:05
